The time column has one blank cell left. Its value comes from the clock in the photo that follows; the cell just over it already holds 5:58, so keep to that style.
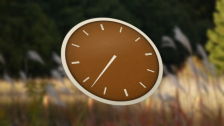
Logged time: 7:38
